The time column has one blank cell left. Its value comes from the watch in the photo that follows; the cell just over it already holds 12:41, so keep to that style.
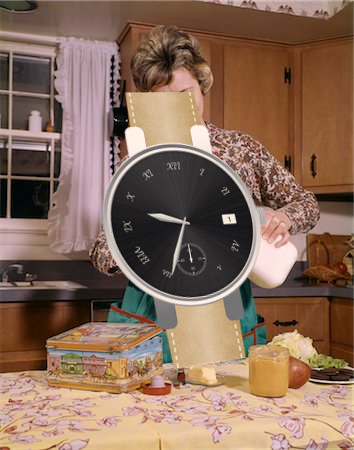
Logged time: 9:34
